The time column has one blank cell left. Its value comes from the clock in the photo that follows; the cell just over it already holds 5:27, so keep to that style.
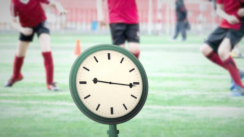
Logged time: 9:16
